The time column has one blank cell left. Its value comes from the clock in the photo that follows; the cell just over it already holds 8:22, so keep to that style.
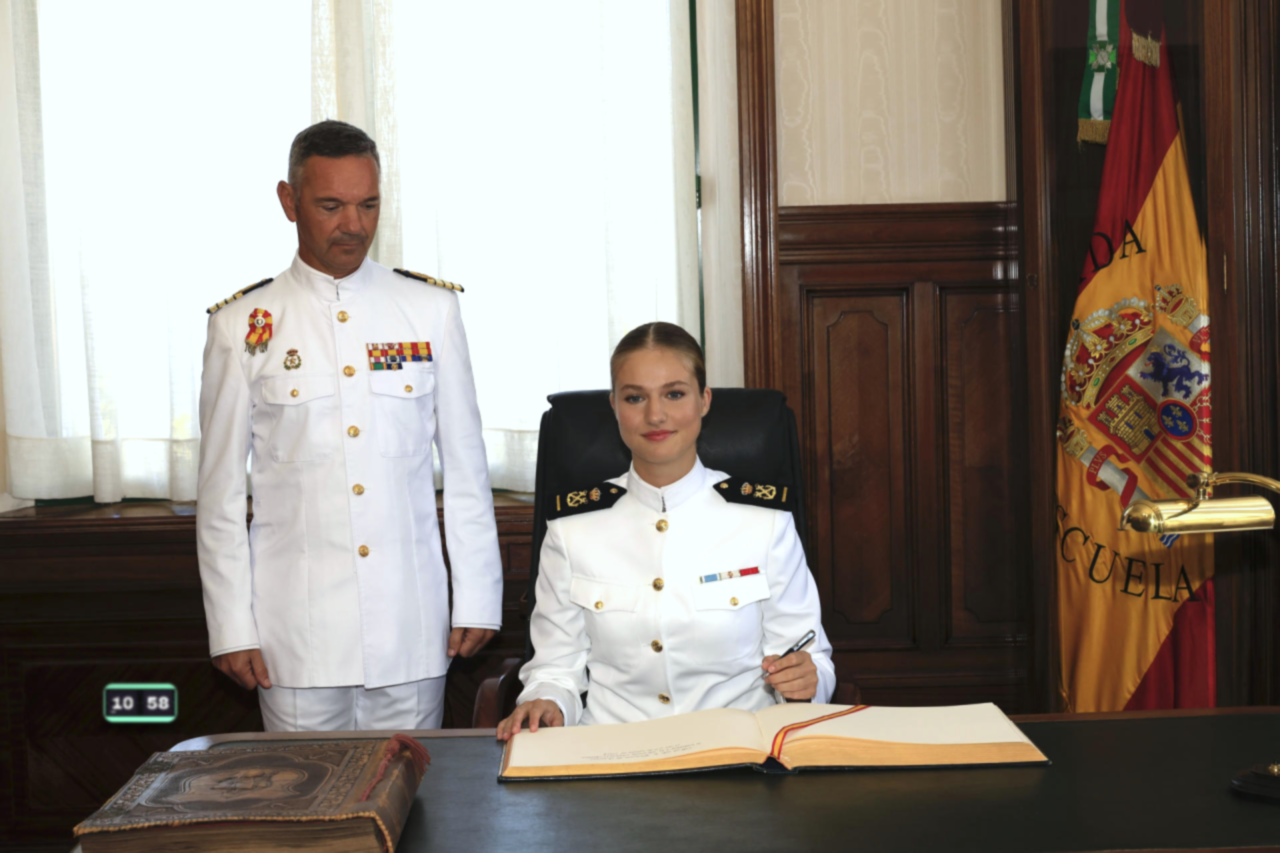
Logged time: 10:58
